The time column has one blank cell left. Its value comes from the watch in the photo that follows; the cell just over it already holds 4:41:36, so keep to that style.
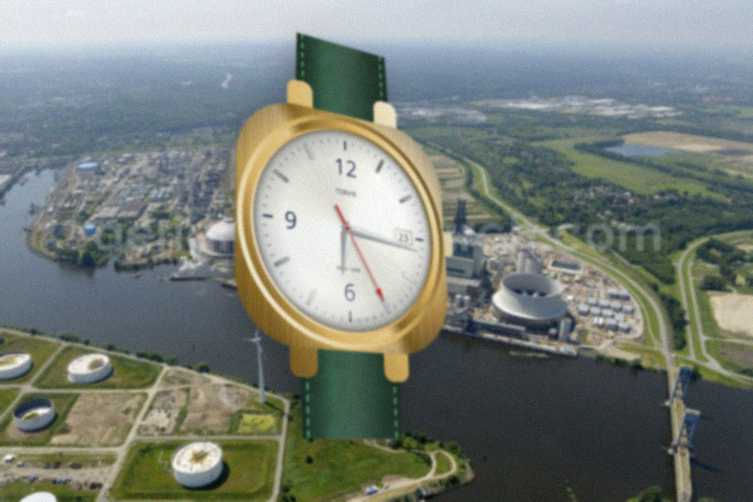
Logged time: 6:16:25
